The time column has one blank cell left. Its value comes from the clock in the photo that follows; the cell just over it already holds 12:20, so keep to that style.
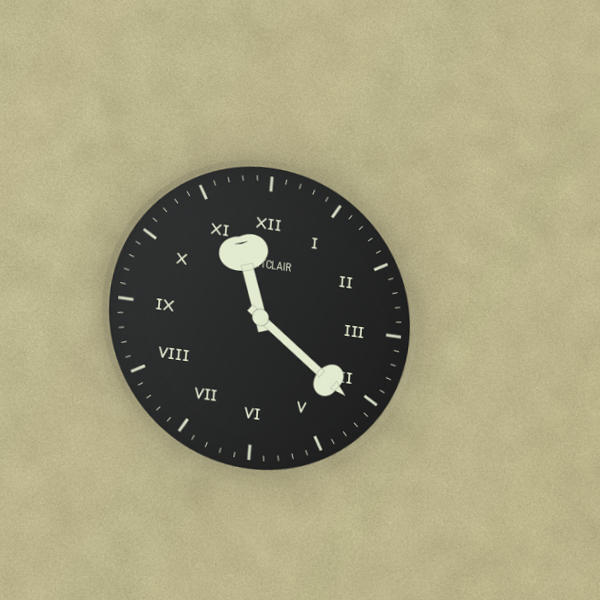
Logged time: 11:21
